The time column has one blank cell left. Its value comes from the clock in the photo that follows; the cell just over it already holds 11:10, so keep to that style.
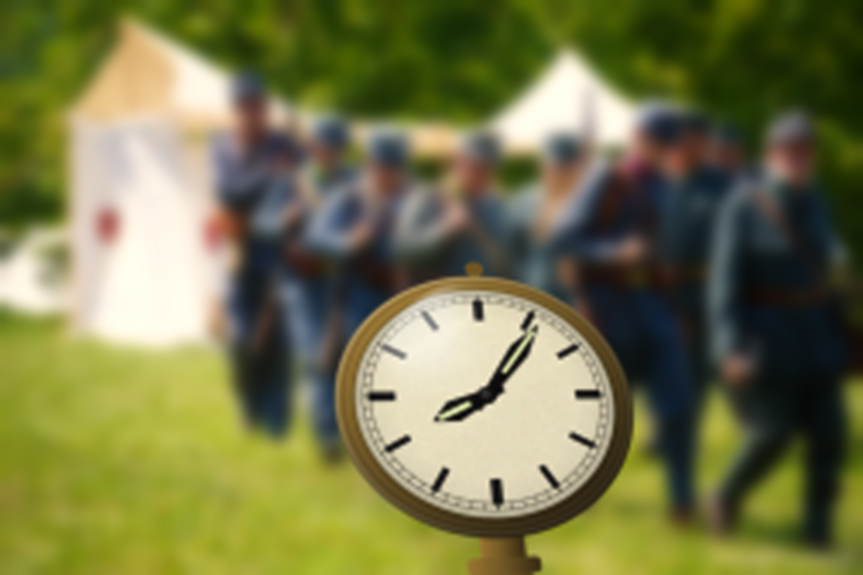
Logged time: 8:06
